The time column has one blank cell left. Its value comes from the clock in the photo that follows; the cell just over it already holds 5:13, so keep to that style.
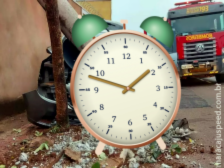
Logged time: 1:48
